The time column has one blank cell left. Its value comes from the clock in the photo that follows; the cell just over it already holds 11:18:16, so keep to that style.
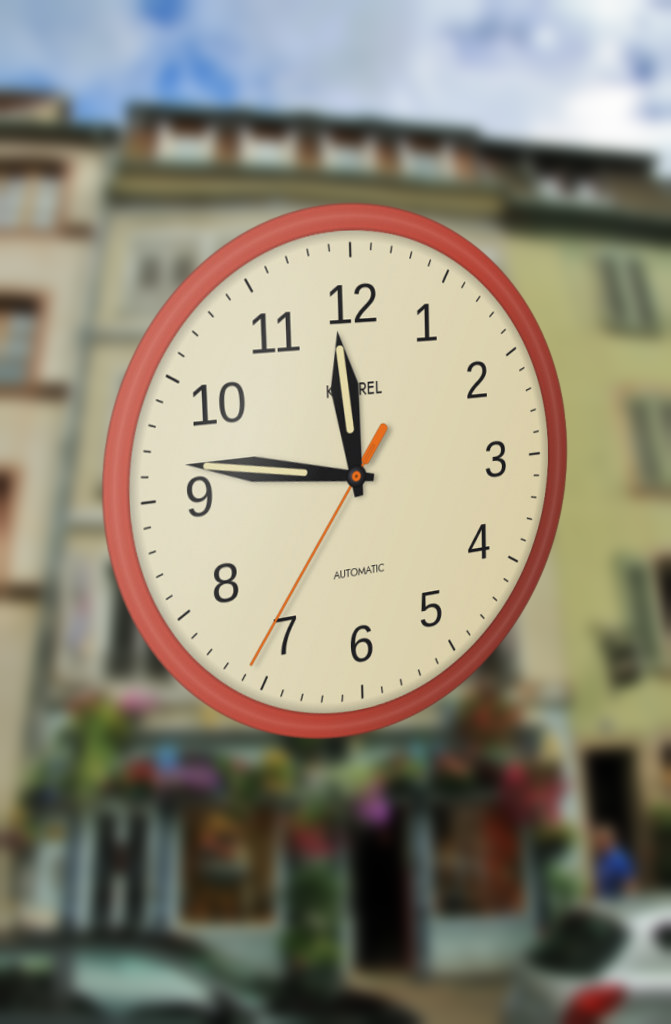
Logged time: 11:46:36
